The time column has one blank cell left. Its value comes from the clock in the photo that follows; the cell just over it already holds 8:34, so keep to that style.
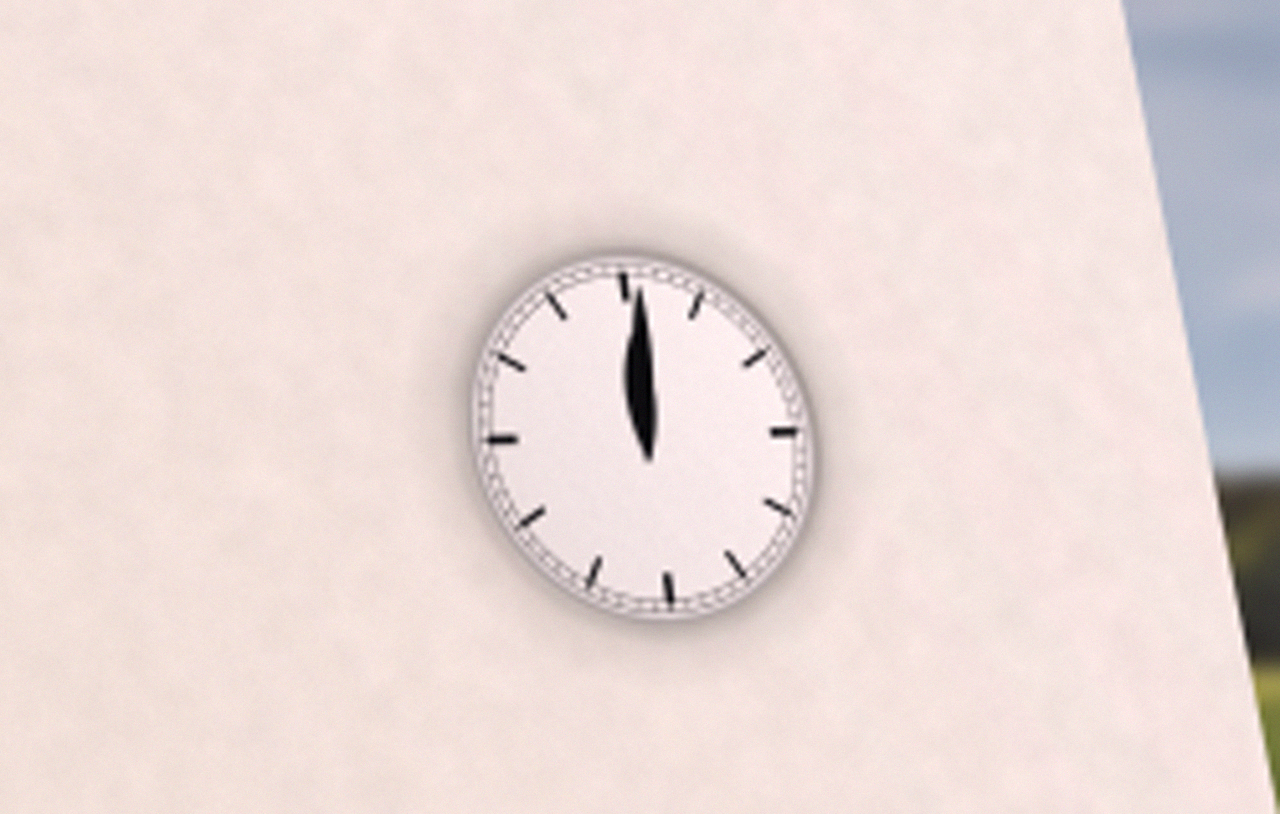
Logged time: 12:01
